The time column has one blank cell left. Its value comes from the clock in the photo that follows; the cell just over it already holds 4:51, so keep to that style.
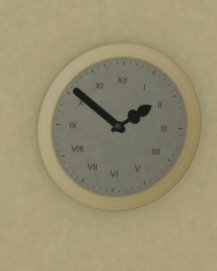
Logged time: 1:51
